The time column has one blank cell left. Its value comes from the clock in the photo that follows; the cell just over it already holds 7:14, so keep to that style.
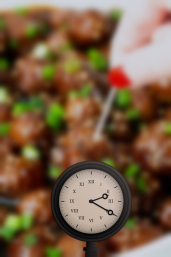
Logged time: 2:20
